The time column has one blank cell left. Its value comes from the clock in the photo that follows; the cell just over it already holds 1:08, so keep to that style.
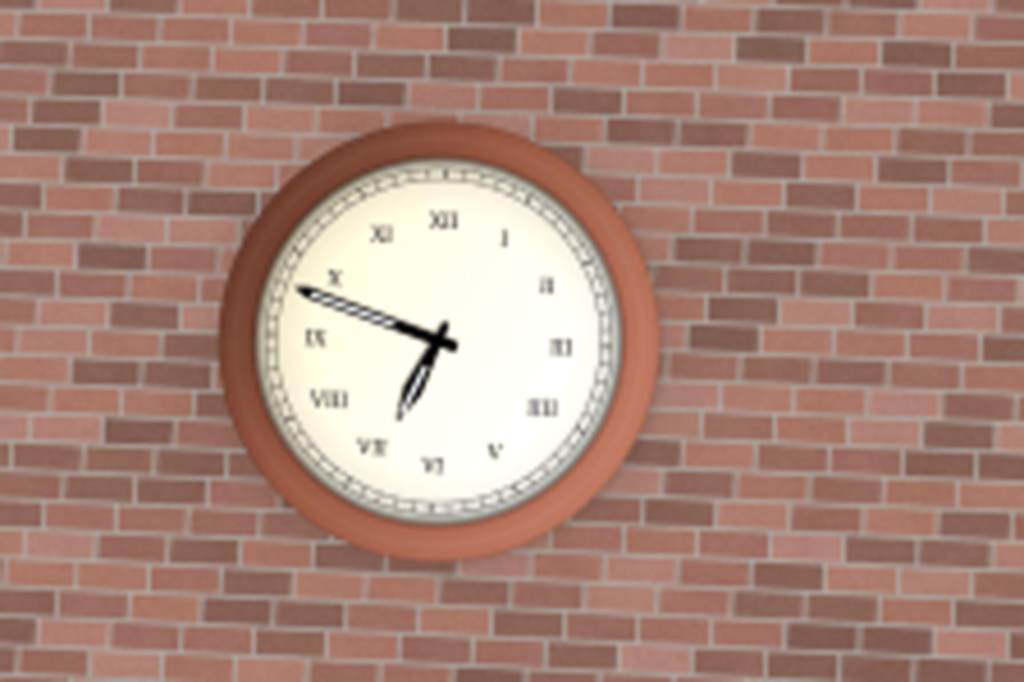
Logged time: 6:48
